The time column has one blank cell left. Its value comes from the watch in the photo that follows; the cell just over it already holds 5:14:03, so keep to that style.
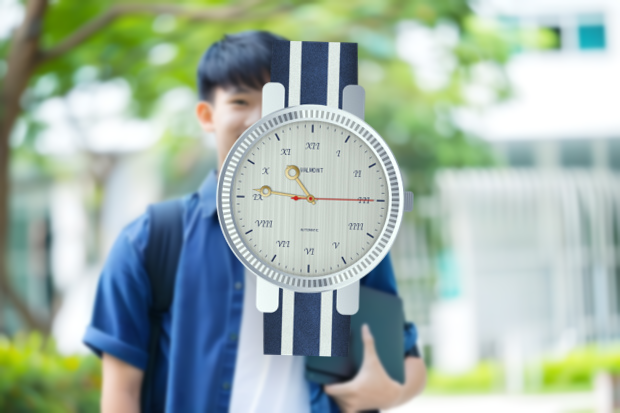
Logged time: 10:46:15
